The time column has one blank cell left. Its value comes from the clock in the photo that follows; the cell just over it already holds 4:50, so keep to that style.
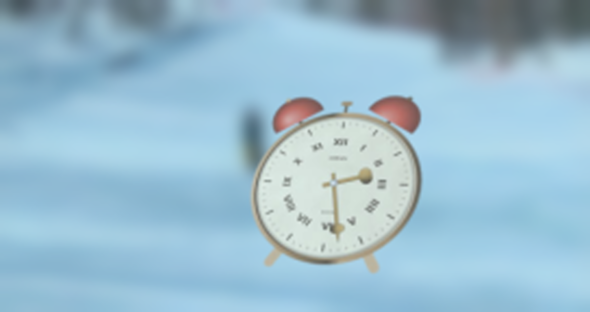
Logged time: 2:28
